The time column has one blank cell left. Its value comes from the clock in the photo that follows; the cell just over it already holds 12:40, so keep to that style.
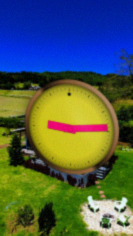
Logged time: 9:14
